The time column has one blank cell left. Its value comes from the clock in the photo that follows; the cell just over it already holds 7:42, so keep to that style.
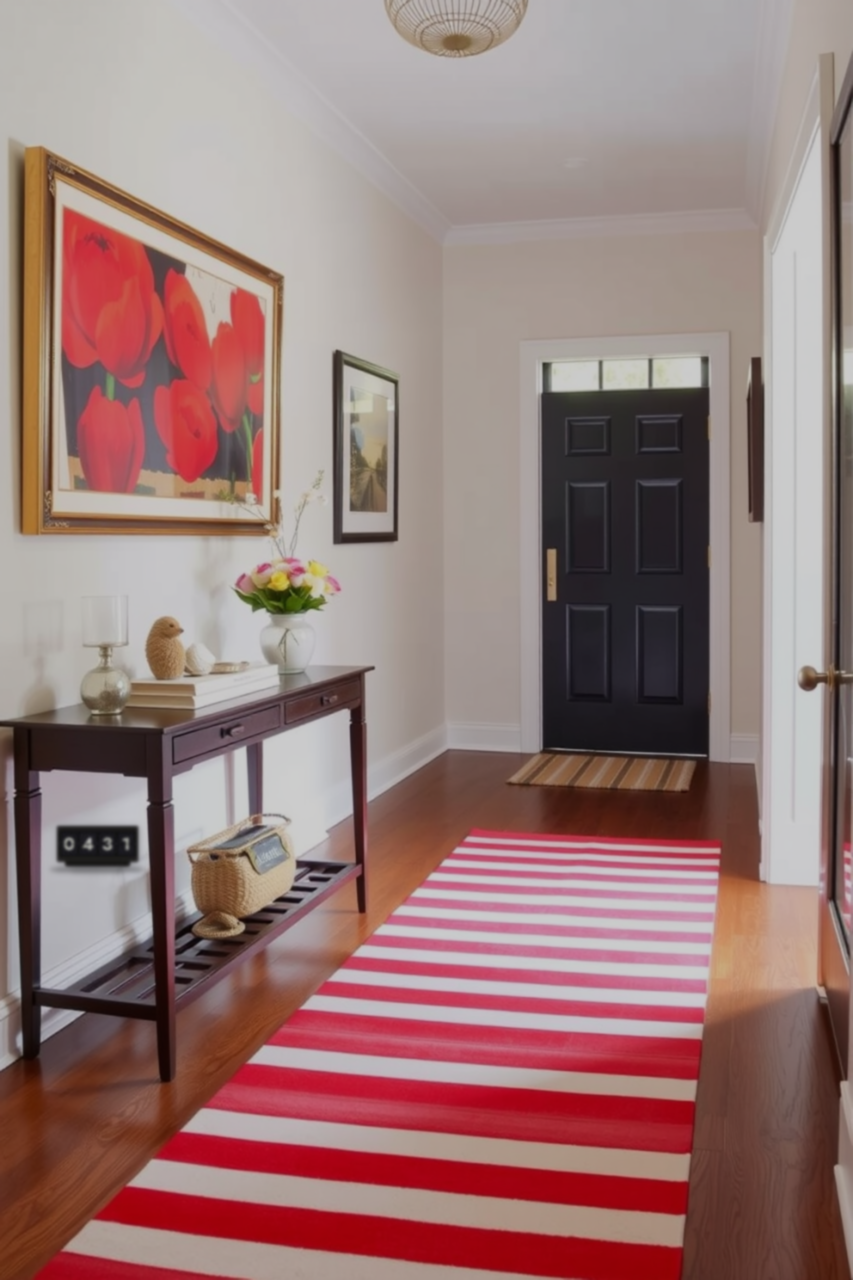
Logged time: 4:31
